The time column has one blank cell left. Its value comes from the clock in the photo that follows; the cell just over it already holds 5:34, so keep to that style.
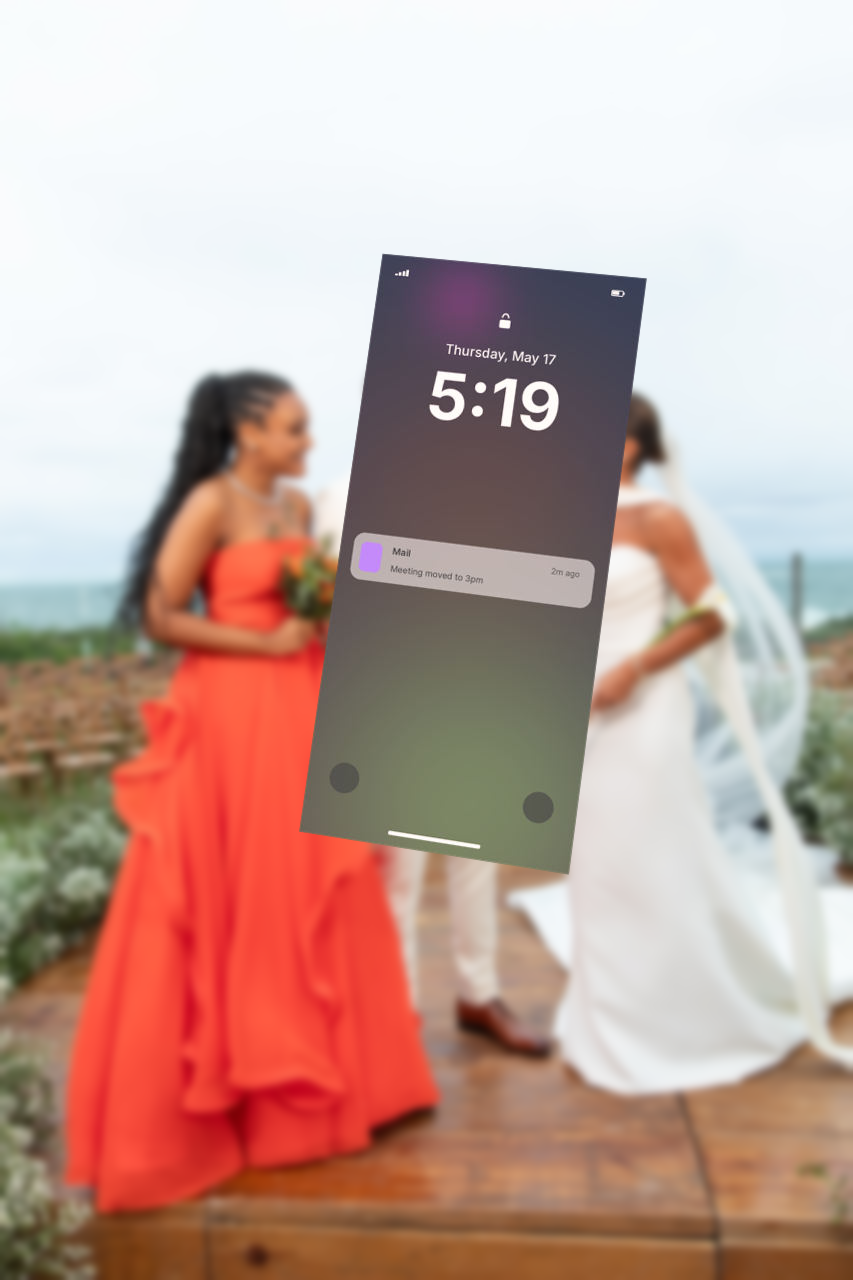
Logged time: 5:19
